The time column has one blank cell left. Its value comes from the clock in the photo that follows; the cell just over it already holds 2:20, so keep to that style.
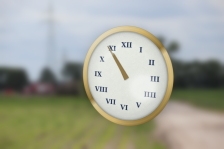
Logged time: 10:54
